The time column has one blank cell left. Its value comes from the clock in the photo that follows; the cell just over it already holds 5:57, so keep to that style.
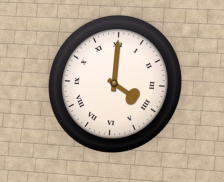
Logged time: 4:00
